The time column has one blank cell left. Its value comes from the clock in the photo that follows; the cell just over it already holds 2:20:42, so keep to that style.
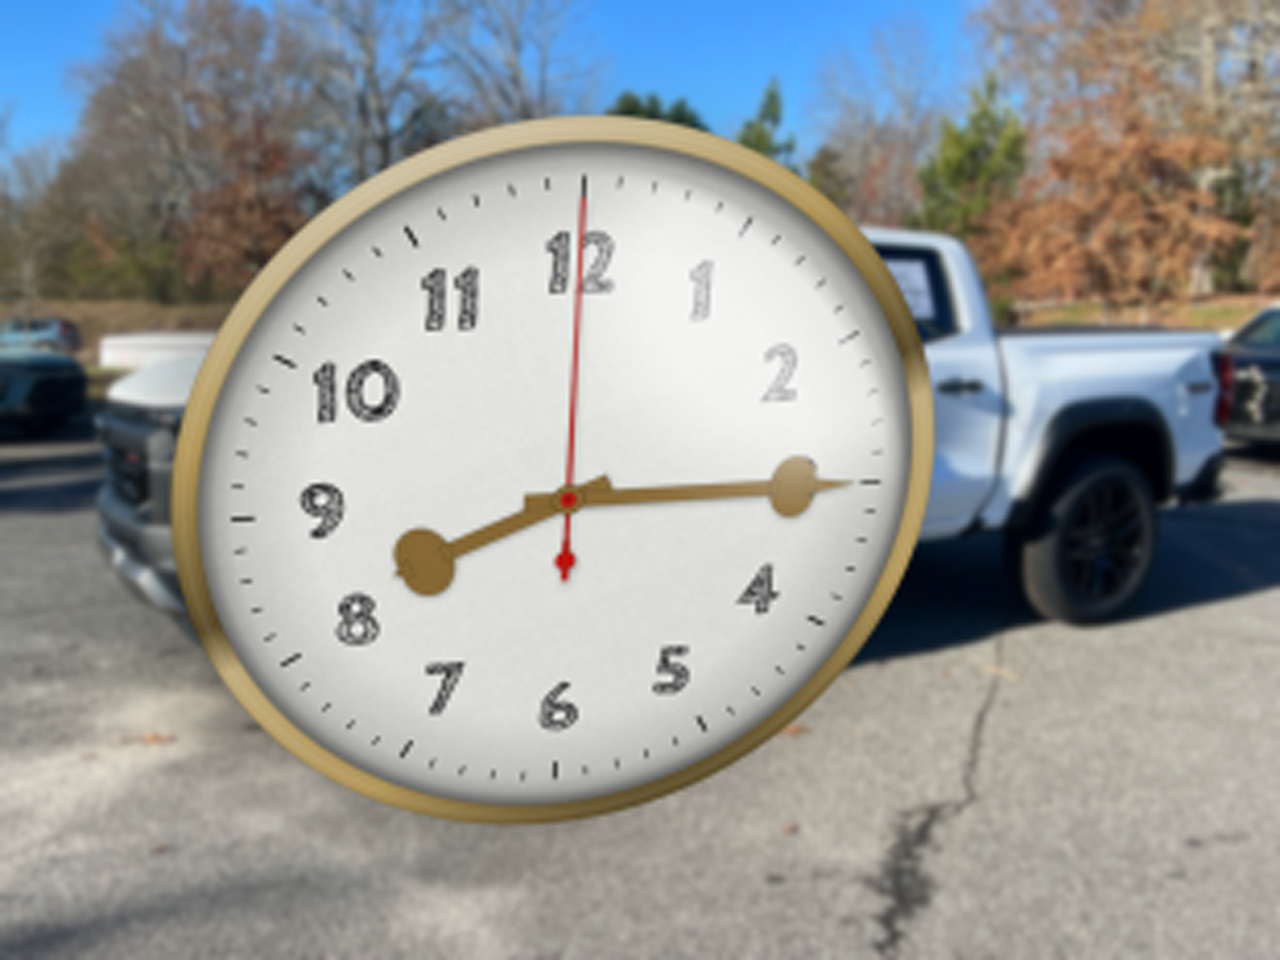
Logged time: 8:15:00
